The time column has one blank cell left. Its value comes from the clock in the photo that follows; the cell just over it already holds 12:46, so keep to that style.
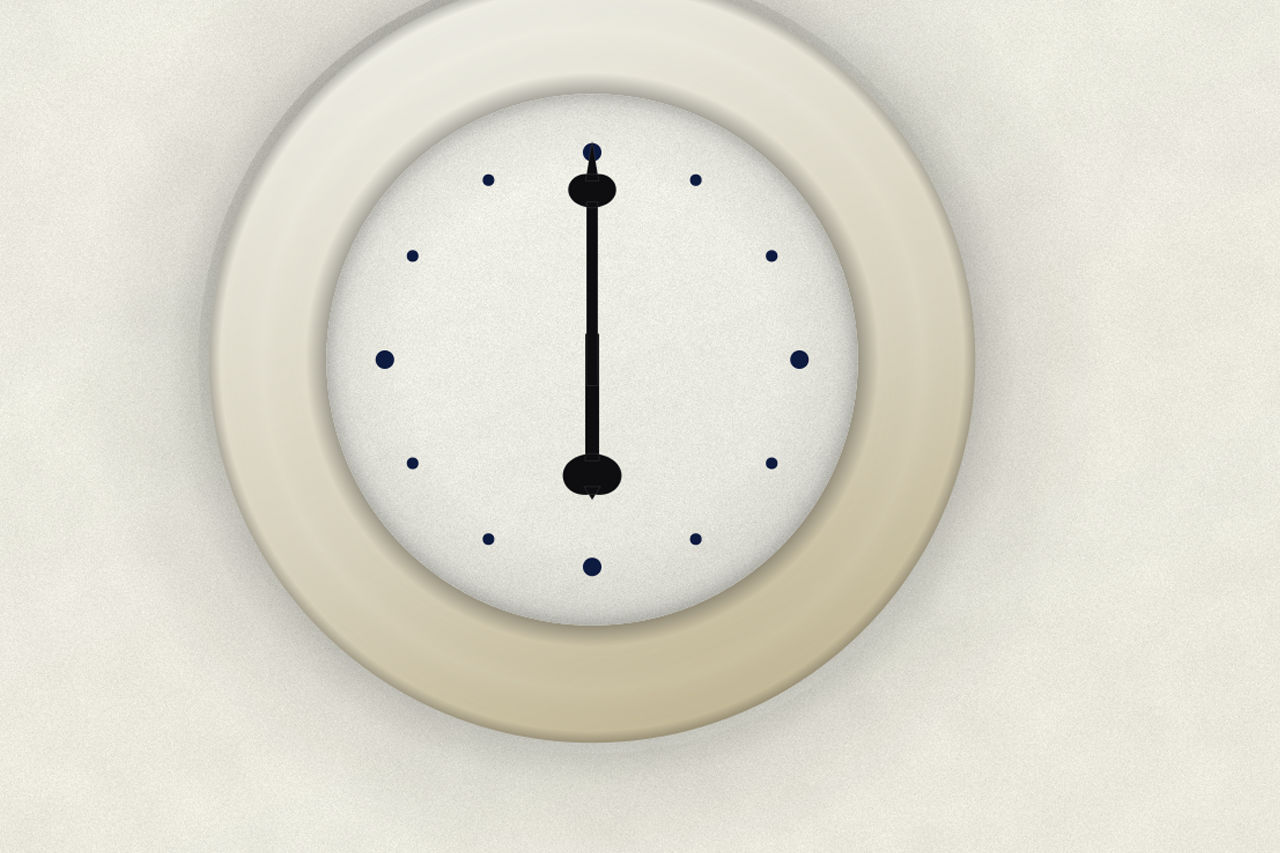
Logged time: 6:00
